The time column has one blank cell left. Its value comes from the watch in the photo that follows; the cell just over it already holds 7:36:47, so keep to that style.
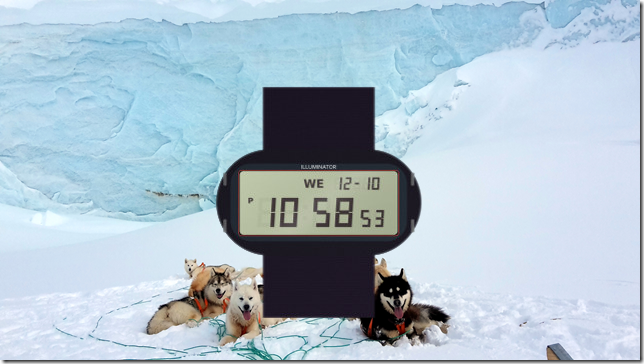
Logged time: 10:58:53
